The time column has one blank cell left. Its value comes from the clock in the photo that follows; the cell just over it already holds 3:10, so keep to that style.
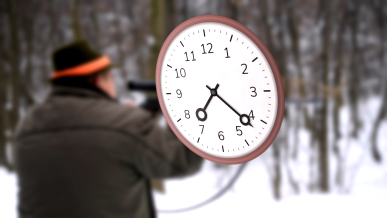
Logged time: 7:22
